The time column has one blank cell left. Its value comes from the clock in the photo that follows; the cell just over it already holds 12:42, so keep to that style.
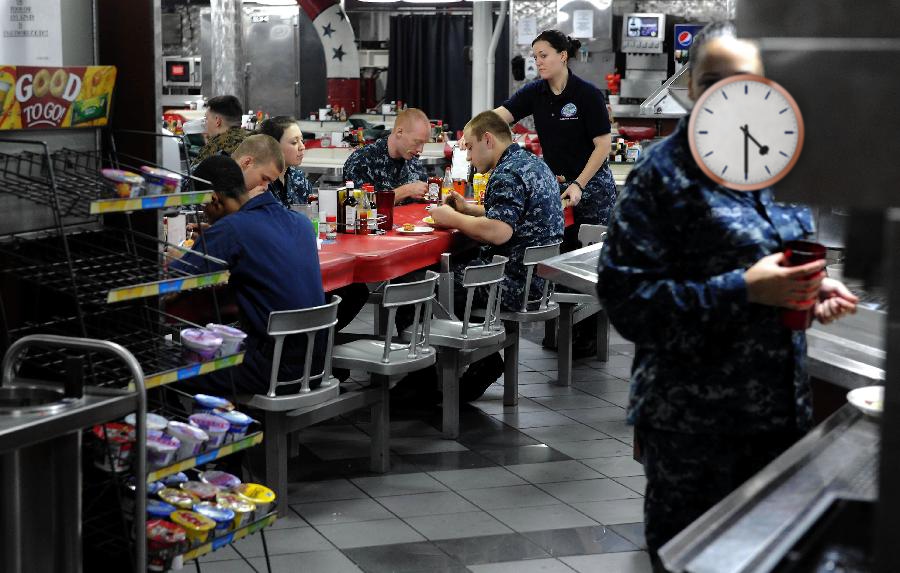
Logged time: 4:30
